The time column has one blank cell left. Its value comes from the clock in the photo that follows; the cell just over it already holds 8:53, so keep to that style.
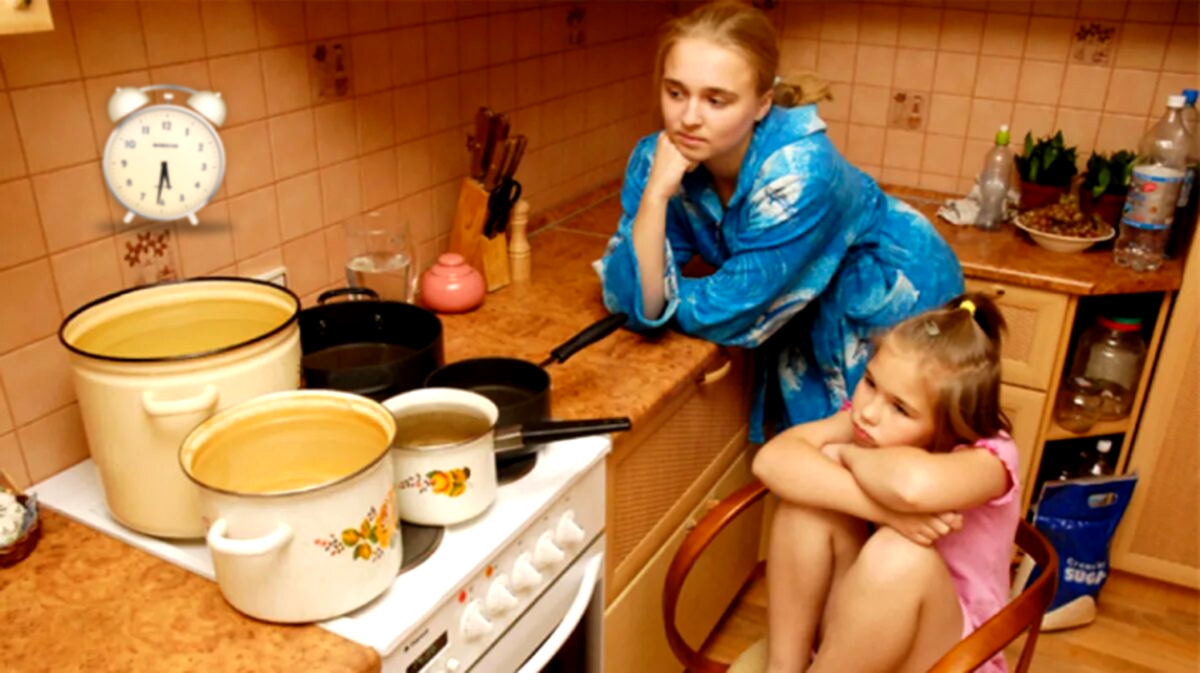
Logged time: 5:31
